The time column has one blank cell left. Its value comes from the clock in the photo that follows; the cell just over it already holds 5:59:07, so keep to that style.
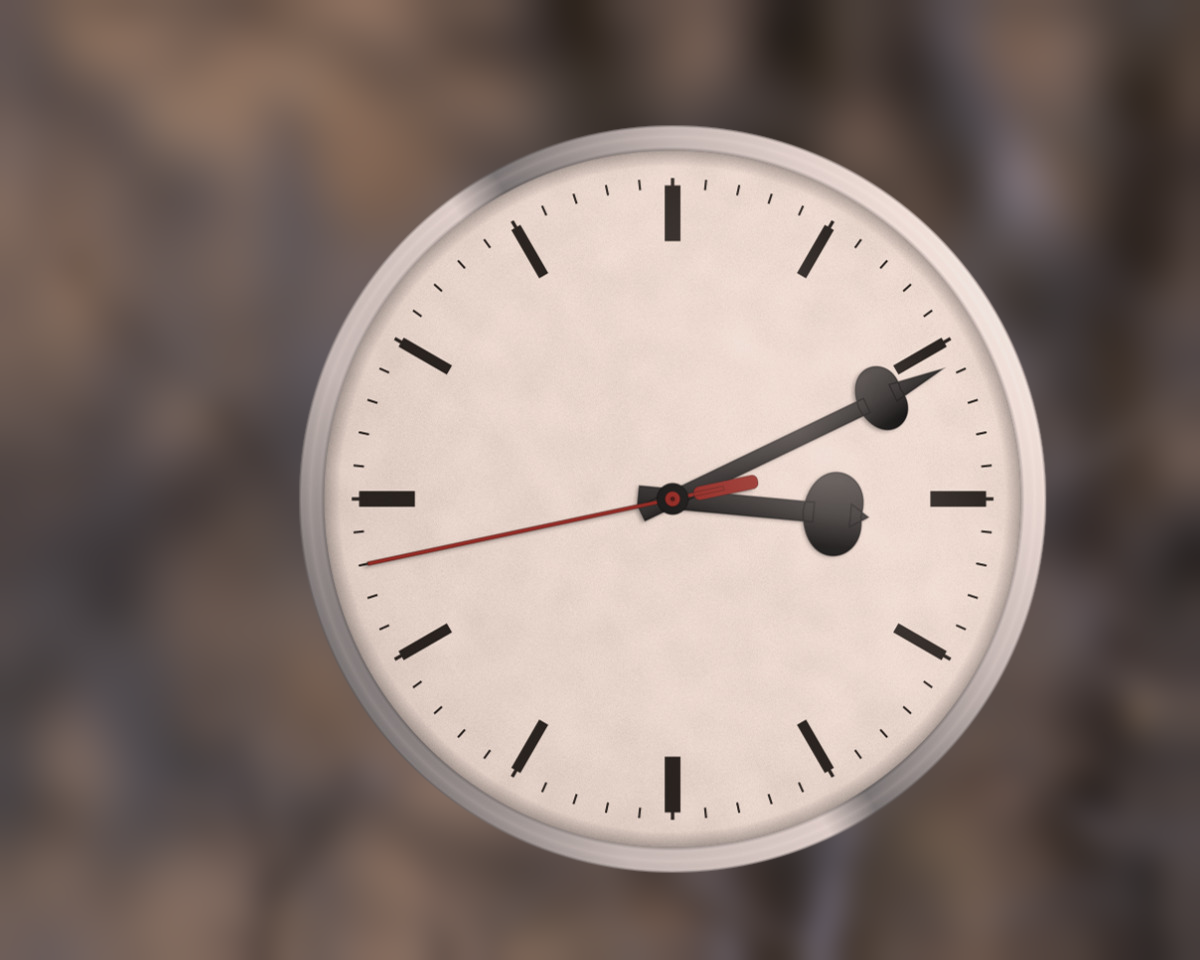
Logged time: 3:10:43
